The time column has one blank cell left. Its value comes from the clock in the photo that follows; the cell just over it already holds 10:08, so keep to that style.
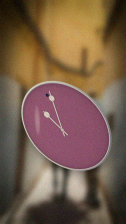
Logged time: 11:01
